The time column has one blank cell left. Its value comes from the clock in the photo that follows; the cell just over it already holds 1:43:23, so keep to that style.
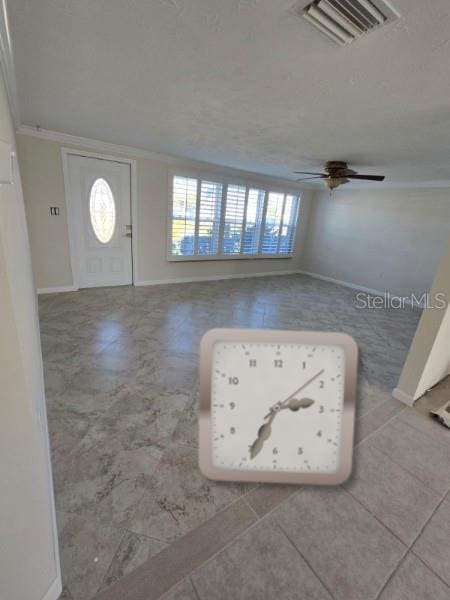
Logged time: 2:34:08
